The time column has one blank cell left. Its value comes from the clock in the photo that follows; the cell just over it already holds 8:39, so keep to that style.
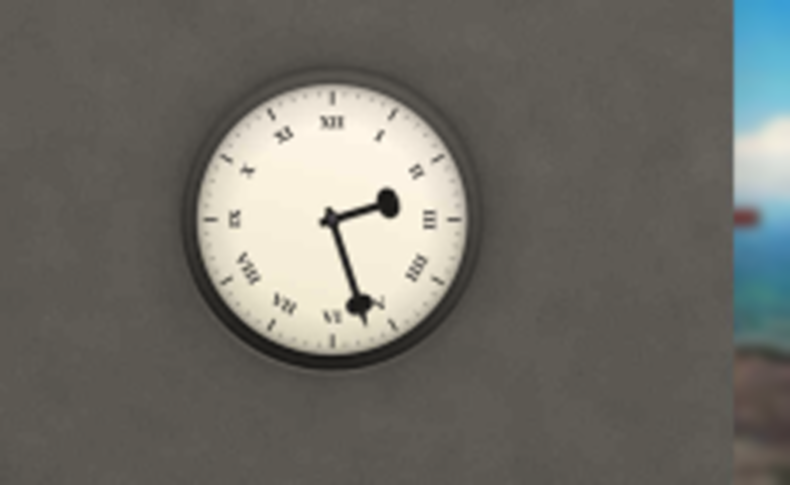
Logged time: 2:27
